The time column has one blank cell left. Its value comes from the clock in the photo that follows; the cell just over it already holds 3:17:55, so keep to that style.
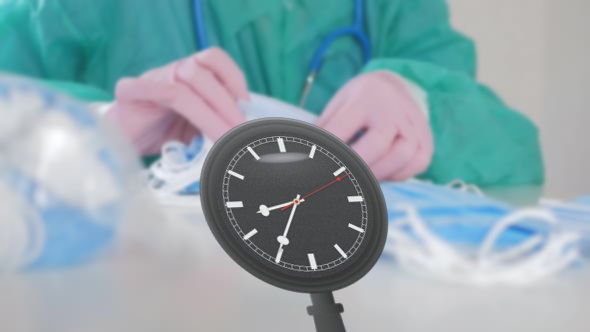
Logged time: 8:35:11
